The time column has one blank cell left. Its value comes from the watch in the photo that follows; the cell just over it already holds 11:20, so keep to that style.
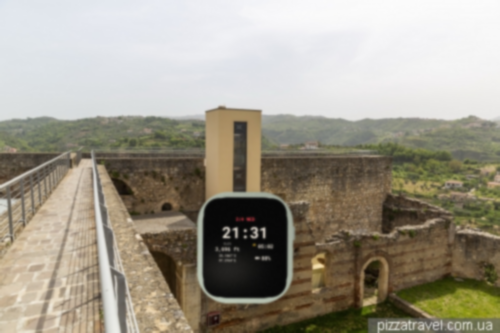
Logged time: 21:31
